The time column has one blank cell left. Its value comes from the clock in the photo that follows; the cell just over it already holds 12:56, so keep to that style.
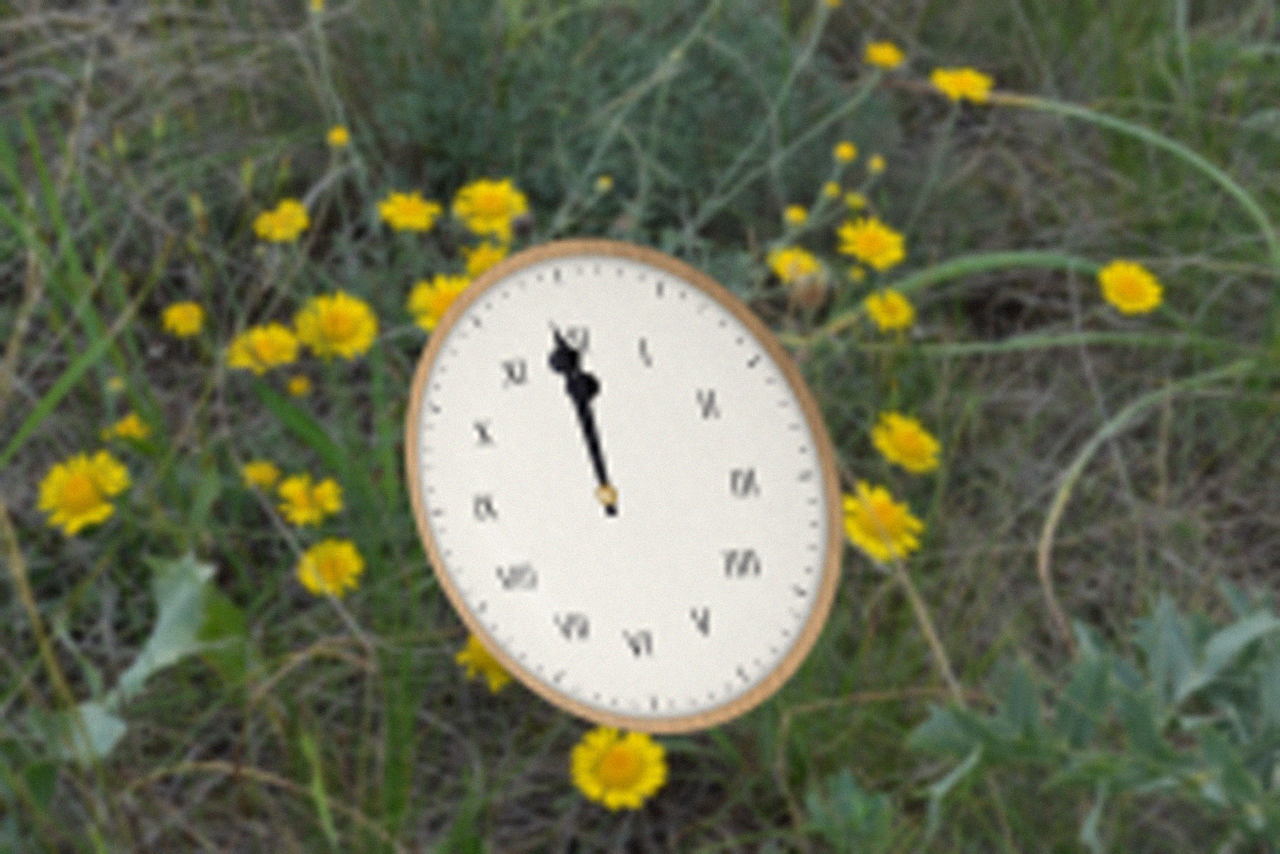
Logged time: 11:59
